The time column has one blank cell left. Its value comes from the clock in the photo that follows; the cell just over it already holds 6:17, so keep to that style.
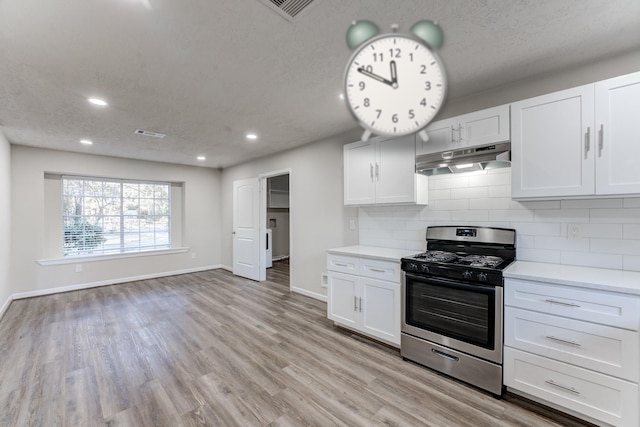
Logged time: 11:49
